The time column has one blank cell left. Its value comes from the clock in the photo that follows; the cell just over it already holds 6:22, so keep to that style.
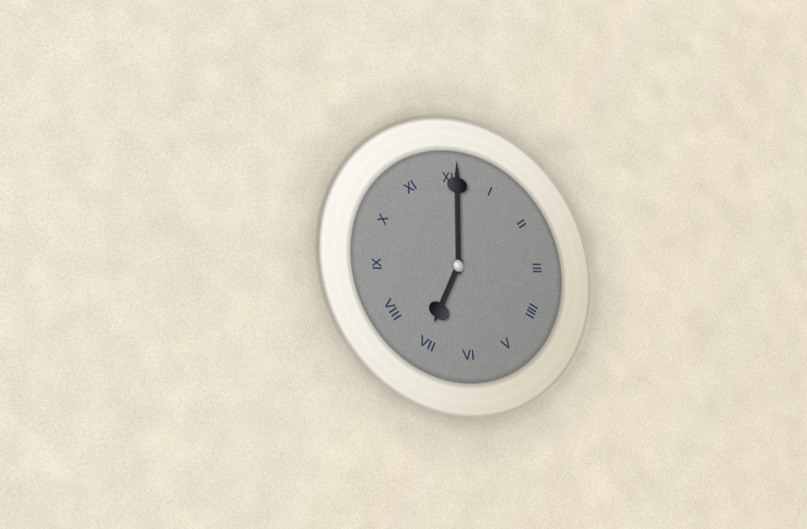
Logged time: 7:01
